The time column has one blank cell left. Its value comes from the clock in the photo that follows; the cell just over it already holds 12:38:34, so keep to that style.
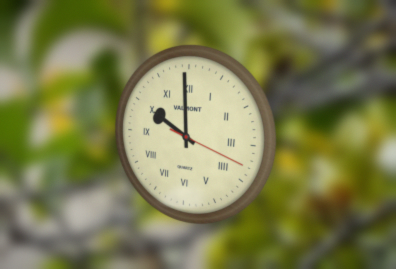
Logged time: 9:59:18
